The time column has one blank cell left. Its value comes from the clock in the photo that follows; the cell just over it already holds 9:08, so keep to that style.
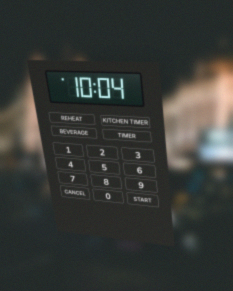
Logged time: 10:04
